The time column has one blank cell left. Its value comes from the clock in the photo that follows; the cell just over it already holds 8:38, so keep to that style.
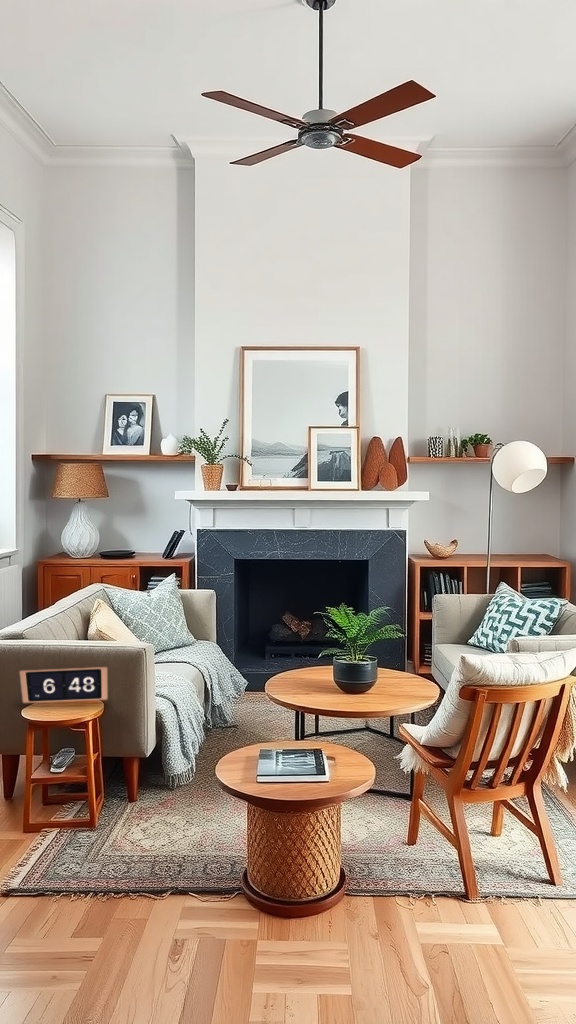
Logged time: 6:48
